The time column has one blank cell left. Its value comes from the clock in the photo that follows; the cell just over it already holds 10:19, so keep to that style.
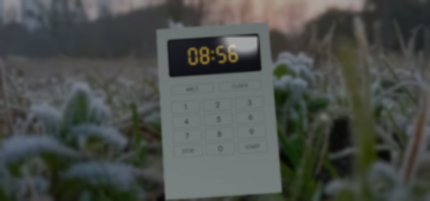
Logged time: 8:56
